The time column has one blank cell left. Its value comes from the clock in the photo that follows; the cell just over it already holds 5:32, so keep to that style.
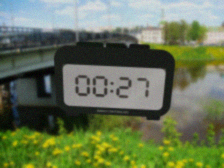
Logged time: 0:27
